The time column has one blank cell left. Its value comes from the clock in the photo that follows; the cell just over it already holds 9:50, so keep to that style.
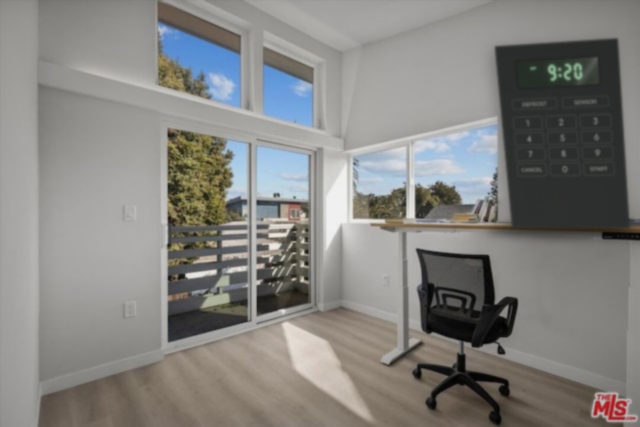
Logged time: 9:20
